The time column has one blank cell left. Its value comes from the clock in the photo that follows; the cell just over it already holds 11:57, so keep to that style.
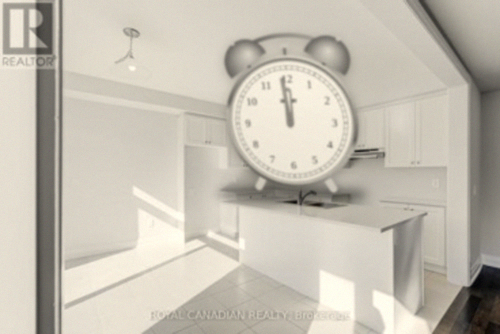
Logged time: 11:59
